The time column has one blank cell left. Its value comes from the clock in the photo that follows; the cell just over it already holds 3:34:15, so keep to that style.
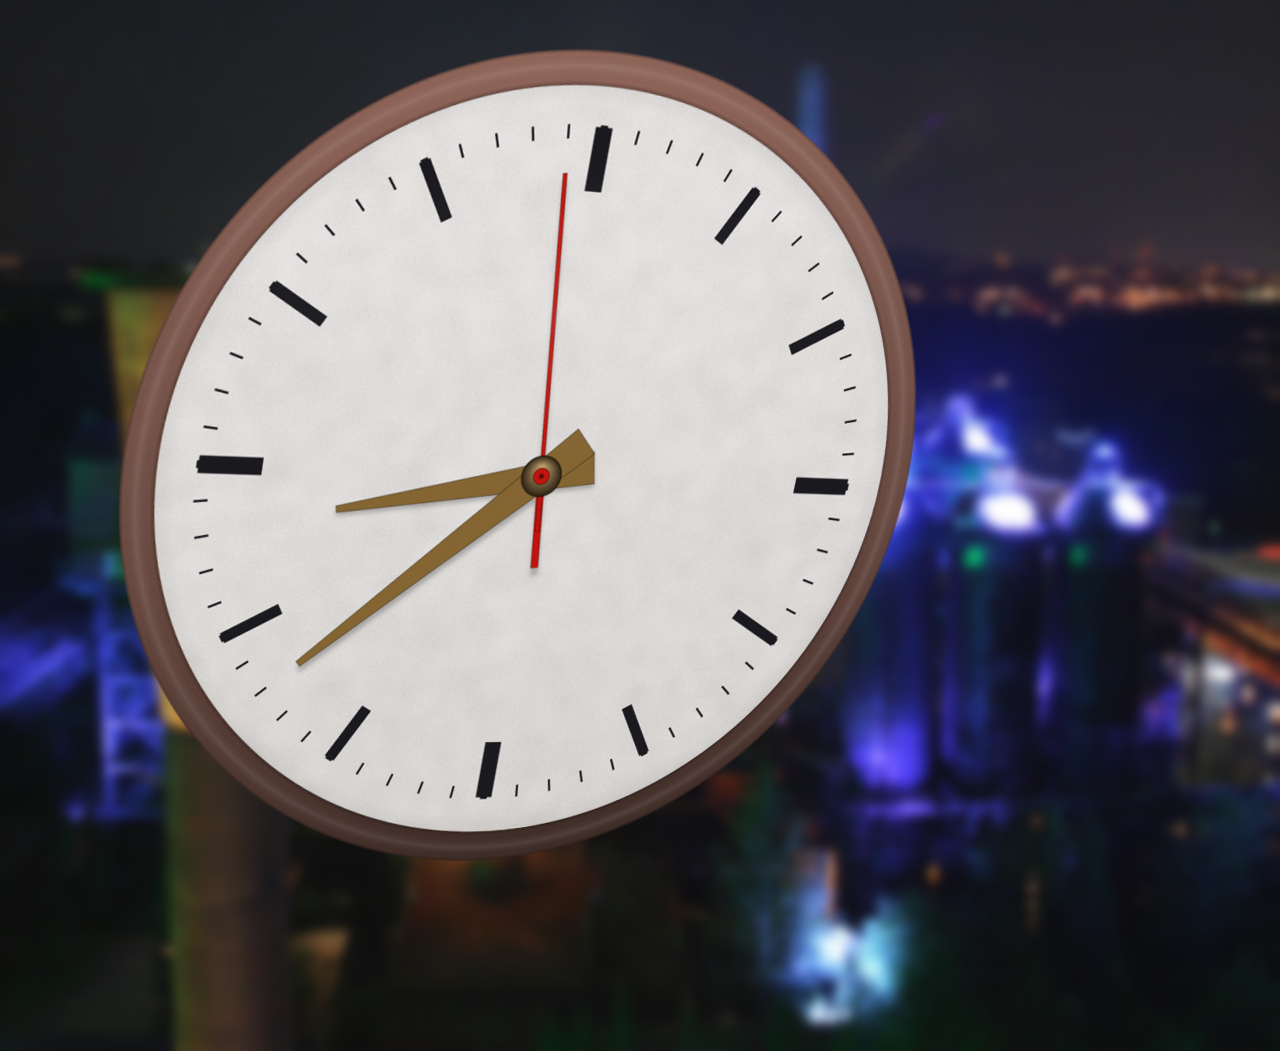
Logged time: 8:37:59
